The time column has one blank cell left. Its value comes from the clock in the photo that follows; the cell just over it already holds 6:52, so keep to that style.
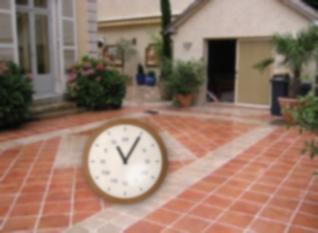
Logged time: 11:05
